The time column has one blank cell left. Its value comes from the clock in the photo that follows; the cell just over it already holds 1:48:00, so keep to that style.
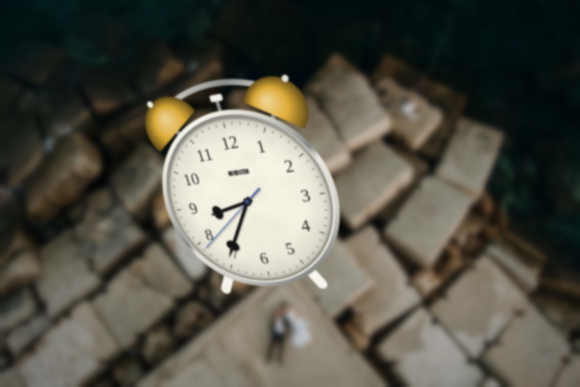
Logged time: 8:35:39
